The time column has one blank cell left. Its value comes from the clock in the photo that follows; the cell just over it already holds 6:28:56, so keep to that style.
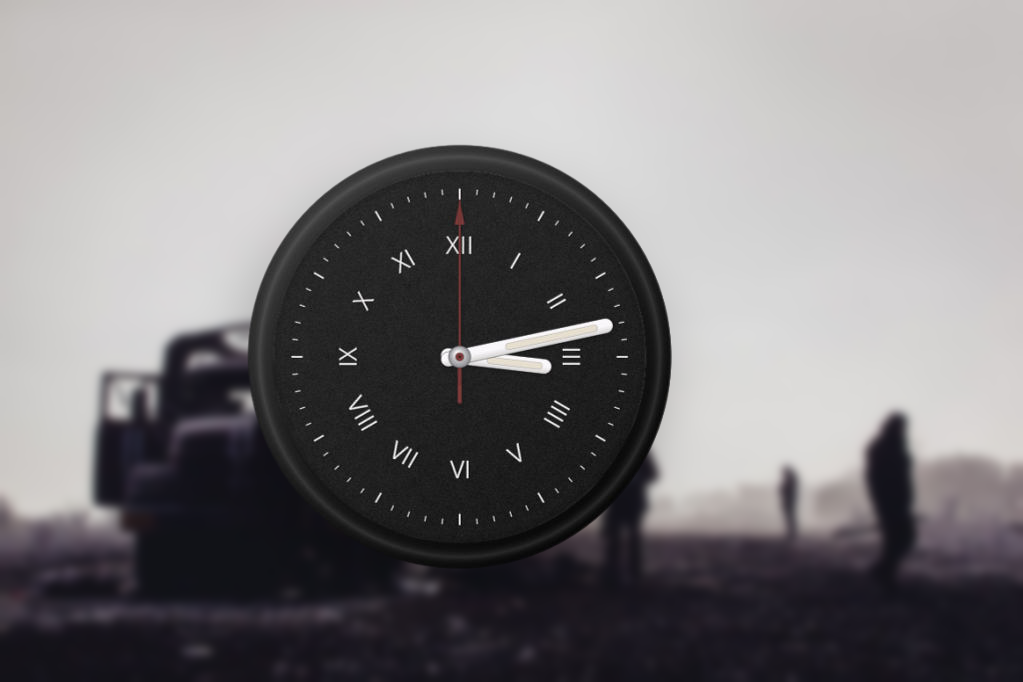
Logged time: 3:13:00
